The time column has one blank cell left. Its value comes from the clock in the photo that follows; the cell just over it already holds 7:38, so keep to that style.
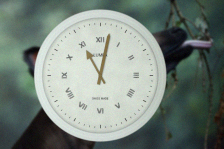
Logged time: 11:02
